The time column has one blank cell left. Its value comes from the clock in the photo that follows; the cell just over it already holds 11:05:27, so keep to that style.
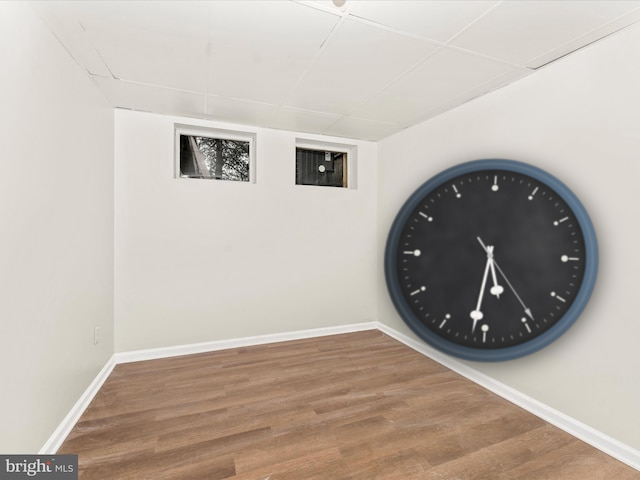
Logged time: 5:31:24
